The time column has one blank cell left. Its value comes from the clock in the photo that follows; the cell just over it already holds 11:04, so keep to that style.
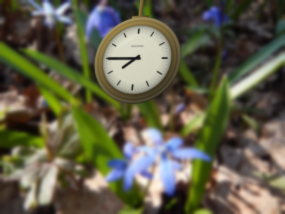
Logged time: 7:45
